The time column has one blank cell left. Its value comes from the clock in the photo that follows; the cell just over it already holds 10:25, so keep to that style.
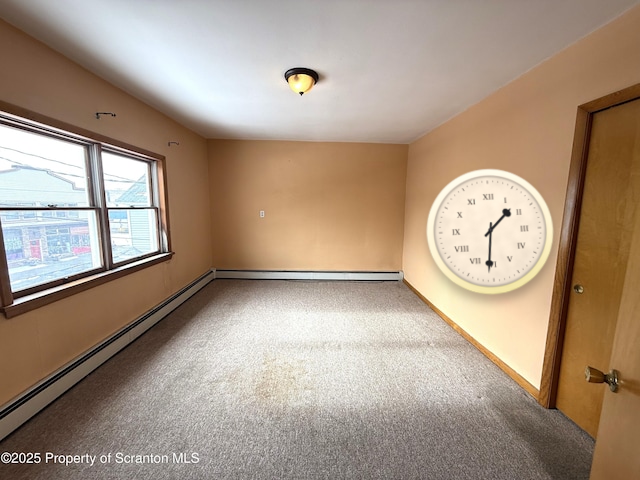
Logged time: 1:31
